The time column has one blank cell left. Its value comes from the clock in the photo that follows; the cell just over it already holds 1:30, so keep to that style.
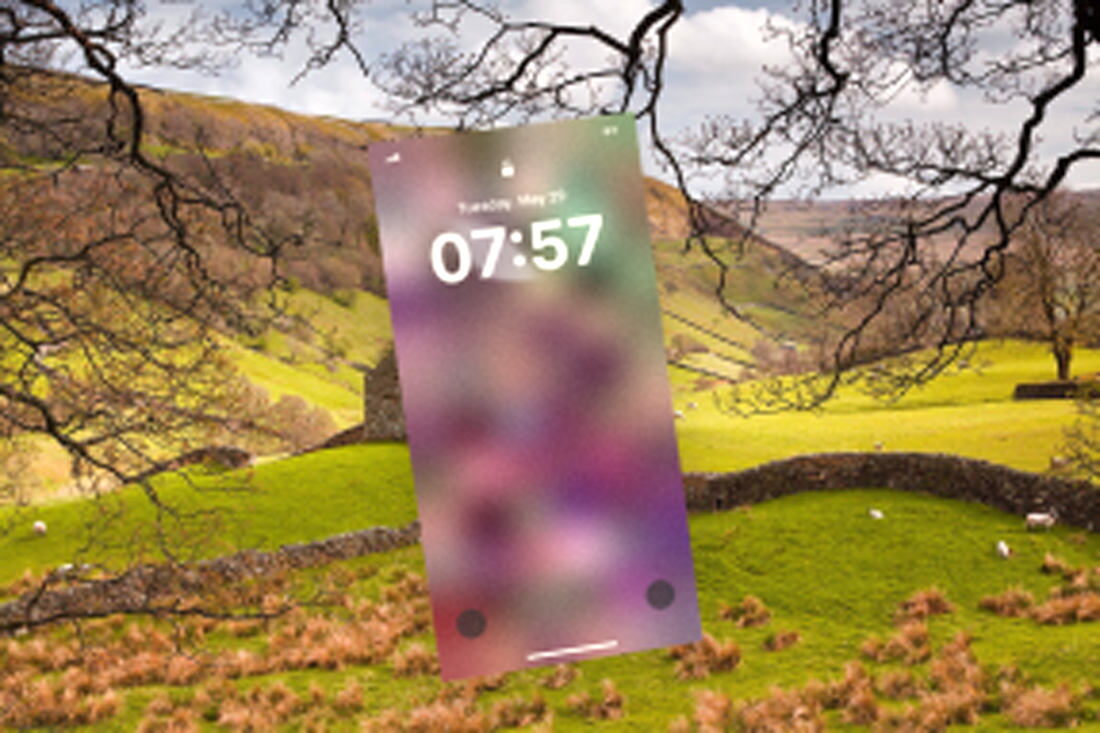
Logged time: 7:57
